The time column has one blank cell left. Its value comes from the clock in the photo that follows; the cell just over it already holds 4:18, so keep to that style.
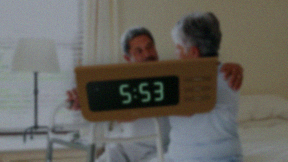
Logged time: 5:53
